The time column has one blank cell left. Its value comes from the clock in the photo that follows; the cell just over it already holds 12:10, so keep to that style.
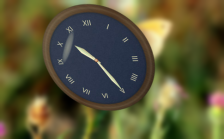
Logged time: 10:25
